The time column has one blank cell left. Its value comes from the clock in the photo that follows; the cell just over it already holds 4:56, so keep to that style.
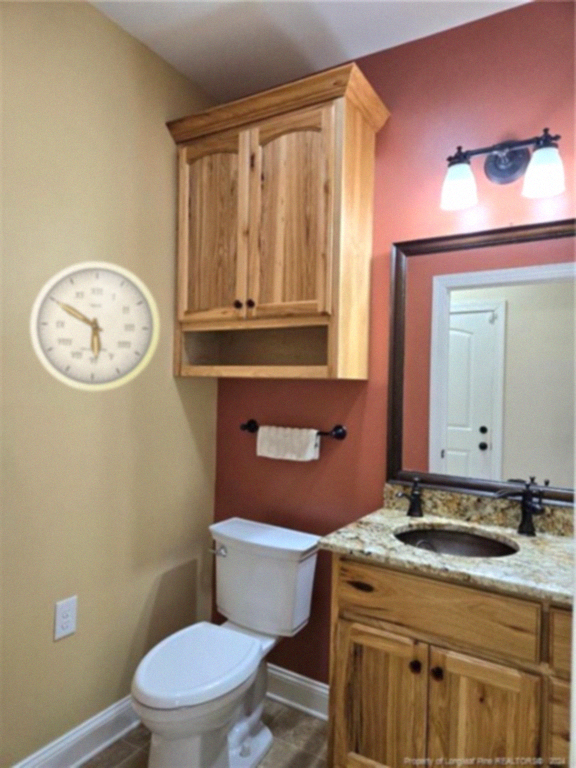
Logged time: 5:50
